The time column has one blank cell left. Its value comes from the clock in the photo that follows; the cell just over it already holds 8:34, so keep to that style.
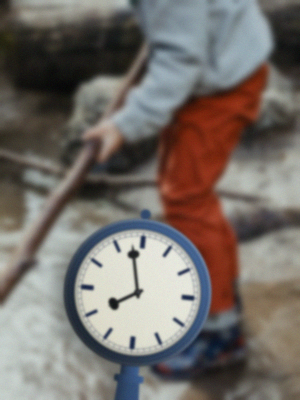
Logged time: 7:58
